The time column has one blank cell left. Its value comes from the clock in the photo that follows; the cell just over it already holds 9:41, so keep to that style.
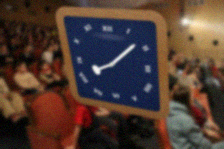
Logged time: 8:08
